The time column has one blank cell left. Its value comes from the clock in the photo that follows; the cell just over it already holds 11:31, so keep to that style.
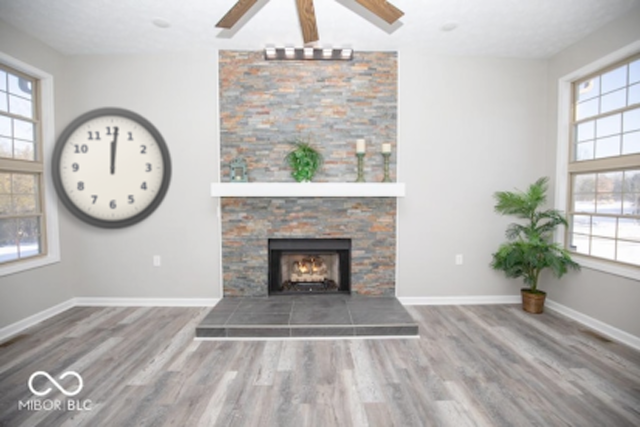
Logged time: 12:01
